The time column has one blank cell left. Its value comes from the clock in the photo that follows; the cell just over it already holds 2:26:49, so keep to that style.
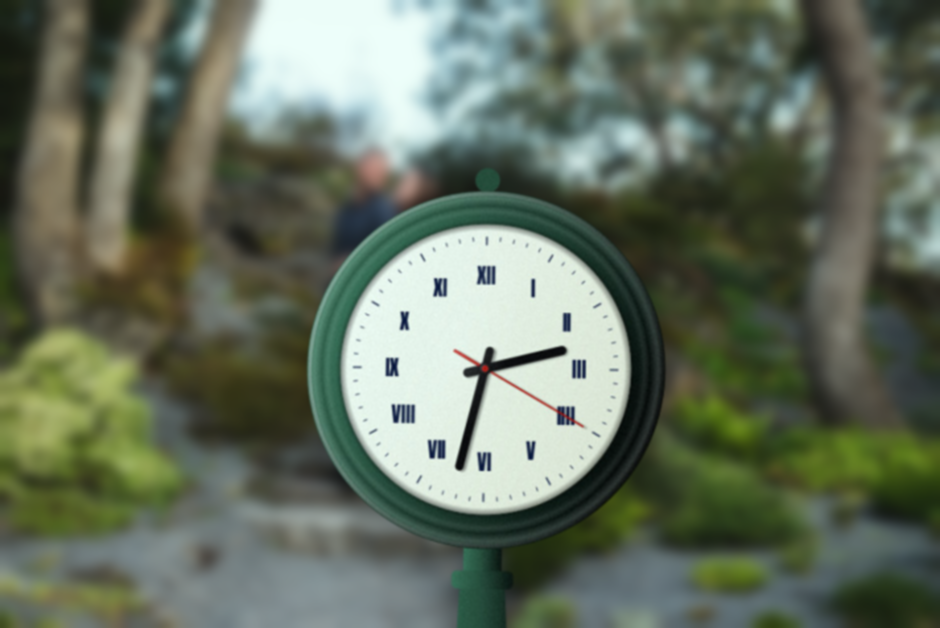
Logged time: 2:32:20
